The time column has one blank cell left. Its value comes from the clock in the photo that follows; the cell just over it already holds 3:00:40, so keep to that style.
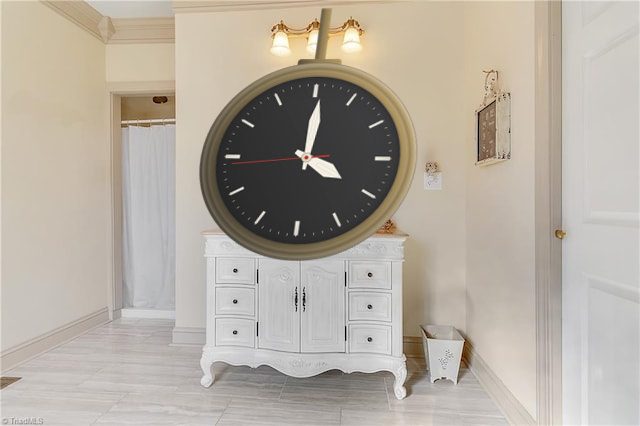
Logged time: 4:00:44
